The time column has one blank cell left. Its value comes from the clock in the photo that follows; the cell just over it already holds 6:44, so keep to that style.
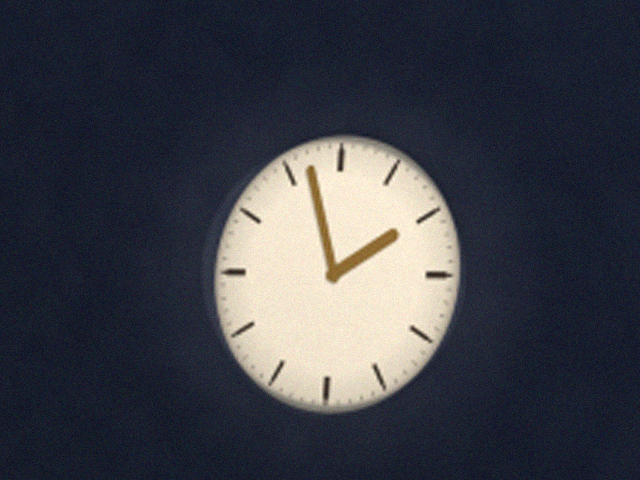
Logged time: 1:57
